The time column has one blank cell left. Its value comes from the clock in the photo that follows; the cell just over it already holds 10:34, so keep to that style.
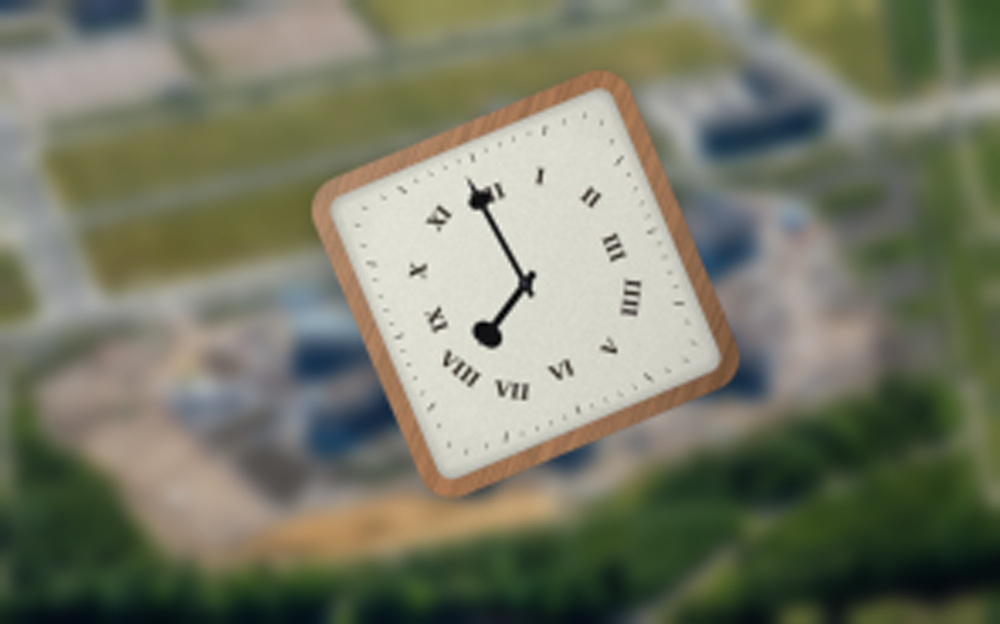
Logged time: 7:59
